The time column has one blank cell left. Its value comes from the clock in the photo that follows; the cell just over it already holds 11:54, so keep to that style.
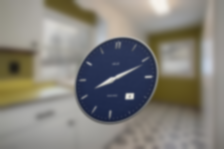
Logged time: 8:11
